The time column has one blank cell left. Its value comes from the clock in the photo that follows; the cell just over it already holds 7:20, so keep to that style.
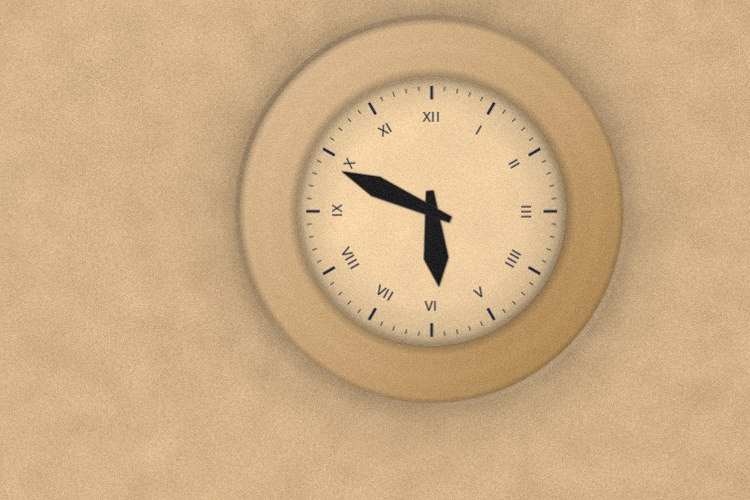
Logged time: 5:49
